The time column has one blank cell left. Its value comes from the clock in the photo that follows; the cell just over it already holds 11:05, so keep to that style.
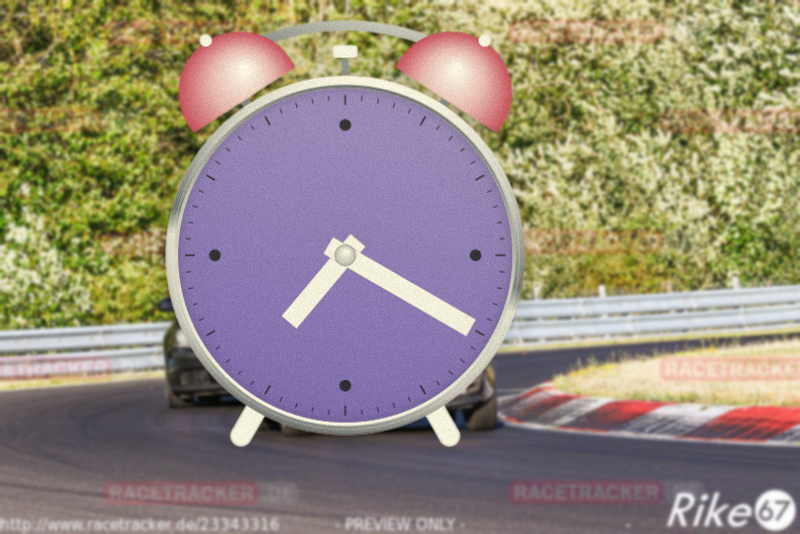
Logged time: 7:20
